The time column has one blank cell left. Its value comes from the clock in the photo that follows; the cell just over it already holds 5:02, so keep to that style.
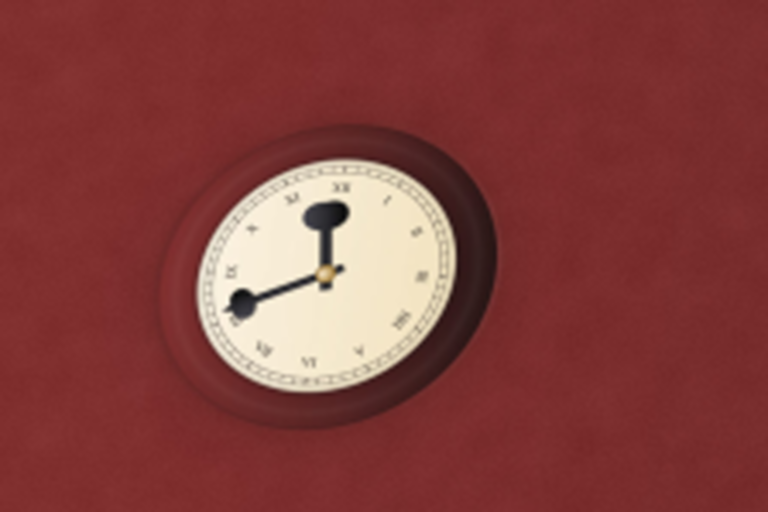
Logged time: 11:41
